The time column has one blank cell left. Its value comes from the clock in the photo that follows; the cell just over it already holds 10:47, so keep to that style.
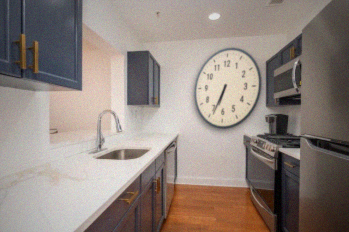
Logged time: 6:34
